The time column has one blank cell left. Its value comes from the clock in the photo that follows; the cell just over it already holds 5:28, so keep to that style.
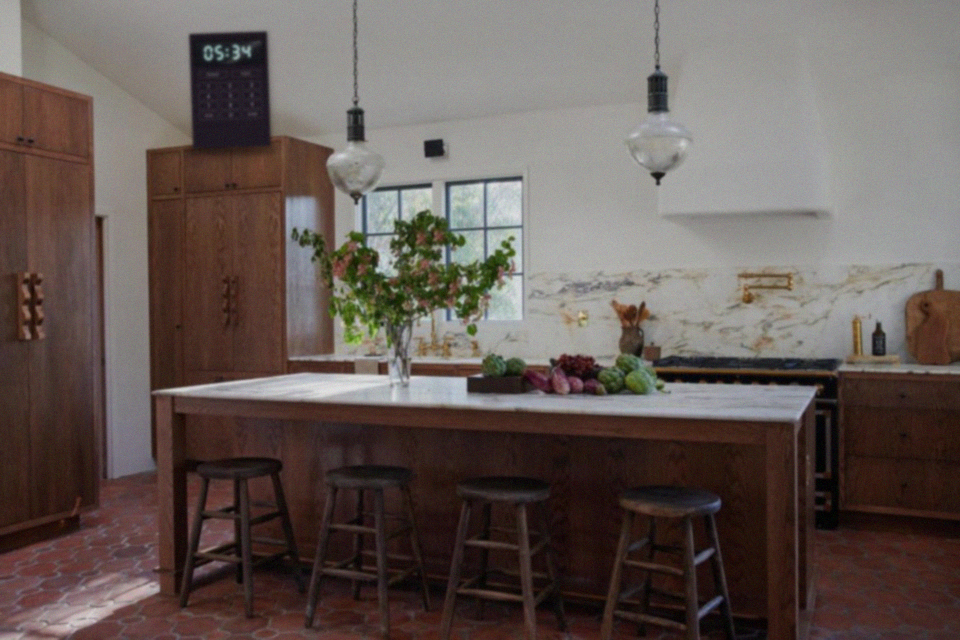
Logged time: 5:34
